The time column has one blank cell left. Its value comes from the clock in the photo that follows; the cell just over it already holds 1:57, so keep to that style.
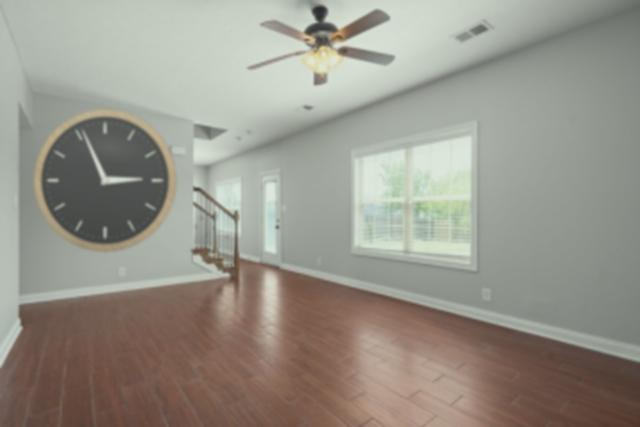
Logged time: 2:56
